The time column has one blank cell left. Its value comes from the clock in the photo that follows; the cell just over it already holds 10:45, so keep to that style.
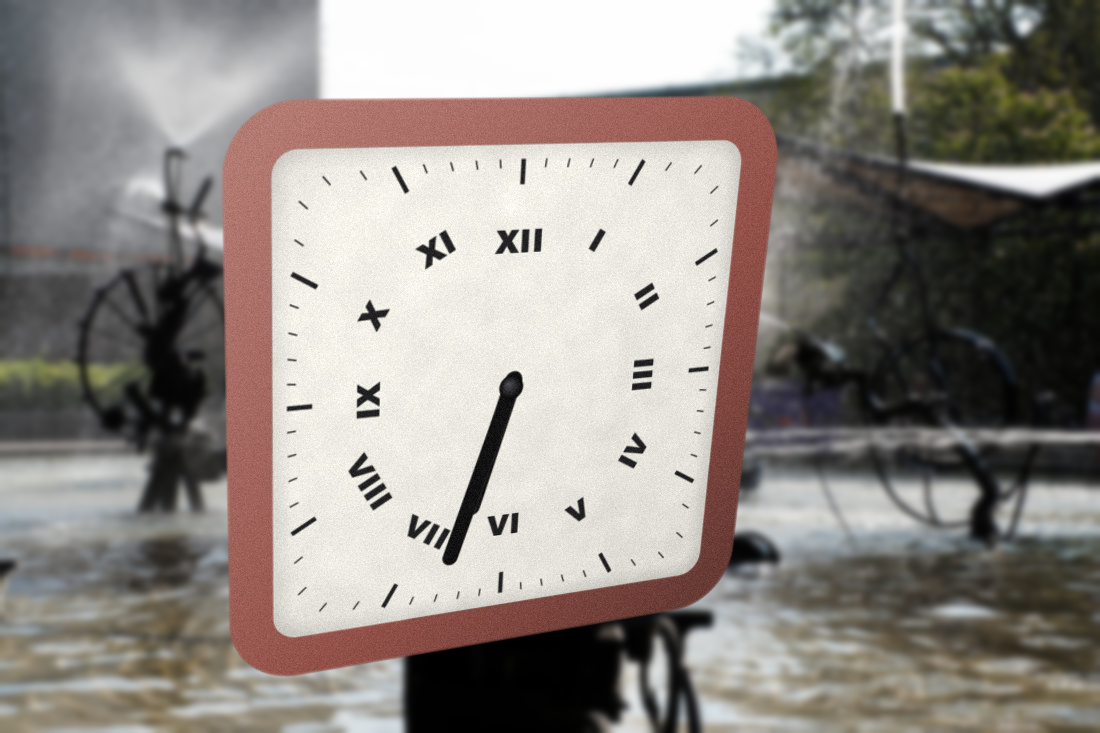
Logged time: 6:33
